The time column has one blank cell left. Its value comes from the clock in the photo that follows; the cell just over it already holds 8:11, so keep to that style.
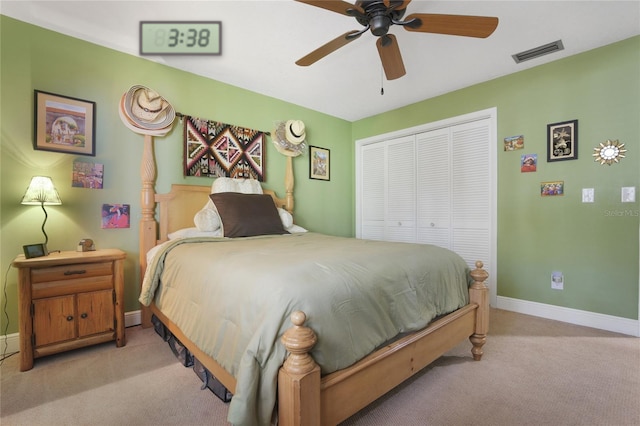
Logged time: 3:38
